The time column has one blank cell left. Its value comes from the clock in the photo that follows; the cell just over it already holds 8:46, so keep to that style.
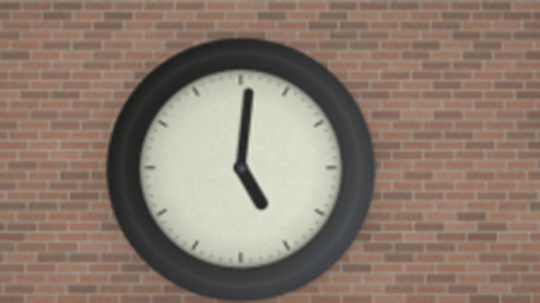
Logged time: 5:01
